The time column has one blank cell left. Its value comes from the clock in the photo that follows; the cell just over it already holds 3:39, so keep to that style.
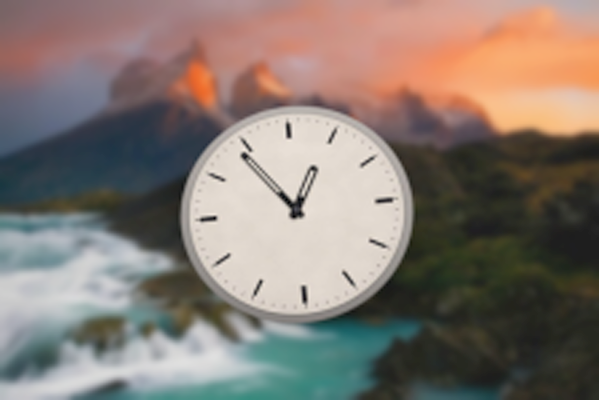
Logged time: 12:54
